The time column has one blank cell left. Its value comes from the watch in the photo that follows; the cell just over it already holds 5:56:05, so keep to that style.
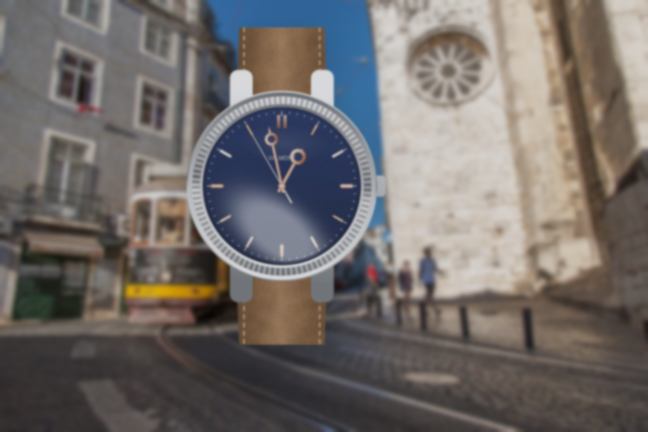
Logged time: 12:57:55
